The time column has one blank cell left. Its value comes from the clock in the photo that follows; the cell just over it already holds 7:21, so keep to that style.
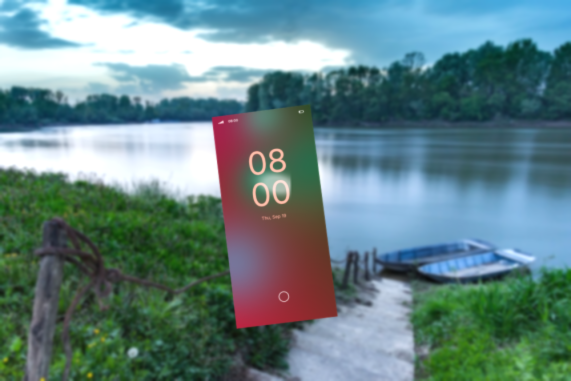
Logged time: 8:00
